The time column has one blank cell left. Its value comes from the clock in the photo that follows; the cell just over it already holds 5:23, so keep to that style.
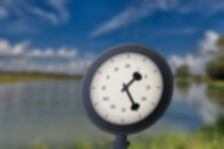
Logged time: 1:25
